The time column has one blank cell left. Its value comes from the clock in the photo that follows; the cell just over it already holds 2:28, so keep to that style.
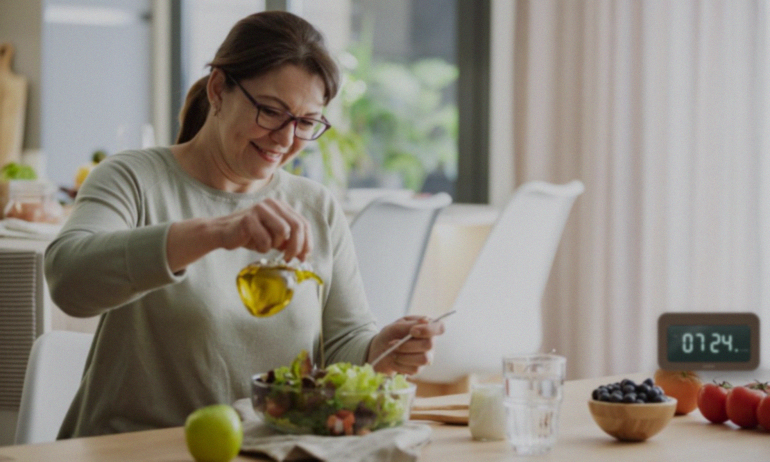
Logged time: 7:24
